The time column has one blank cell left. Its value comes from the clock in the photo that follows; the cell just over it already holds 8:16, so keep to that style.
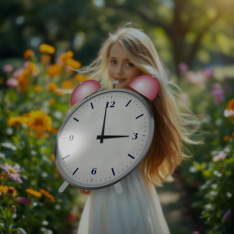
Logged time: 2:59
